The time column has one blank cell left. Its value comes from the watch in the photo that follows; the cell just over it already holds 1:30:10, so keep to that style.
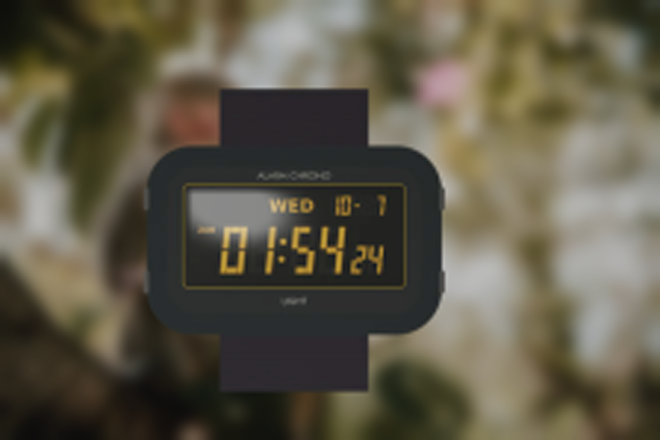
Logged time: 1:54:24
